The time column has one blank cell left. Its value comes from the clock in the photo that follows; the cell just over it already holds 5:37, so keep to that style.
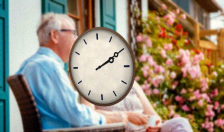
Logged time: 2:10
